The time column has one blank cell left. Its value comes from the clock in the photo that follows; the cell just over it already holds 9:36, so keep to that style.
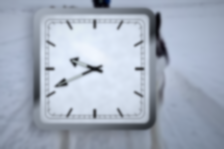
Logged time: 9:41
